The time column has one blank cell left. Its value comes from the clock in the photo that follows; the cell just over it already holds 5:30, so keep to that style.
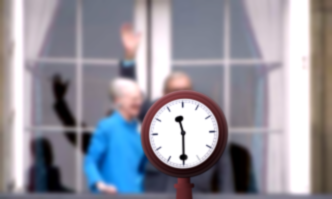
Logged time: 11:30
